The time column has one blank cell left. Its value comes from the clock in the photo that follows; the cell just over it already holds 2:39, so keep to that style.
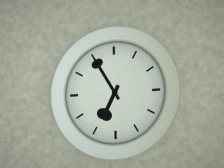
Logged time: 6:55
